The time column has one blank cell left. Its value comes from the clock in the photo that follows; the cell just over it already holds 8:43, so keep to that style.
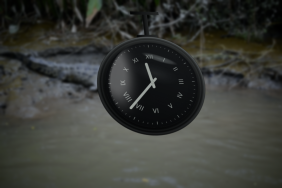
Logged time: 11:37
